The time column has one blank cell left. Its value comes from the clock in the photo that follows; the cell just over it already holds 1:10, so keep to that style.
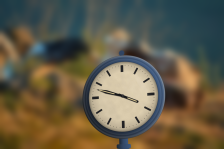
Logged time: 3:48
